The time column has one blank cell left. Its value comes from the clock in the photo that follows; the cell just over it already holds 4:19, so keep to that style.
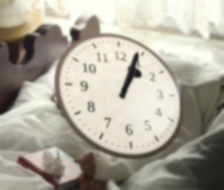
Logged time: 1:04
